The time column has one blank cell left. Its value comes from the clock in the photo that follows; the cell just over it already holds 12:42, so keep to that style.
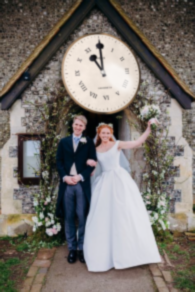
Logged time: 11:00
